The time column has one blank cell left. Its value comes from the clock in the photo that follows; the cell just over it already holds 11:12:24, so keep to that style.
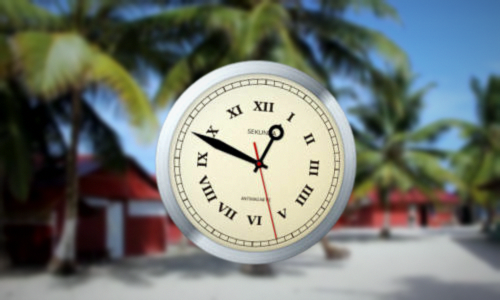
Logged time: 12:48:27
